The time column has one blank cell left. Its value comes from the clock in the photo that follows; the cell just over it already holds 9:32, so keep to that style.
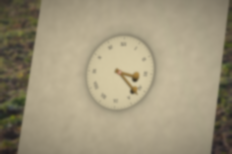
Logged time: 3:22
